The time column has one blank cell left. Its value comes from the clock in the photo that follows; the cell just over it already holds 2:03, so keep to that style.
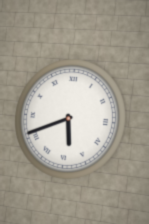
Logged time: 5:41
